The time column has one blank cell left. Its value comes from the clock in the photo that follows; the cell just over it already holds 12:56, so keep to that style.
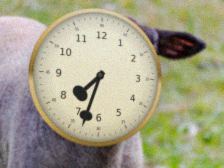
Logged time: 7:33
